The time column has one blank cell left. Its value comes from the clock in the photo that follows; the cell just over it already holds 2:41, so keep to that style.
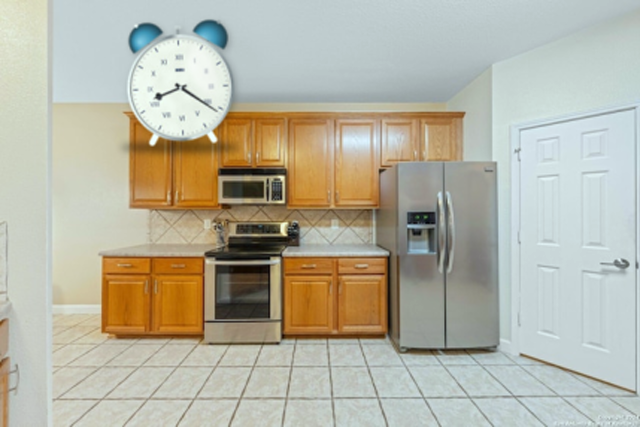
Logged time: 8:21
